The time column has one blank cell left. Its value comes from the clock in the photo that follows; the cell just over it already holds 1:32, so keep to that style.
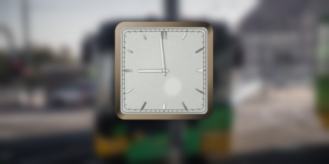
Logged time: 8:59
